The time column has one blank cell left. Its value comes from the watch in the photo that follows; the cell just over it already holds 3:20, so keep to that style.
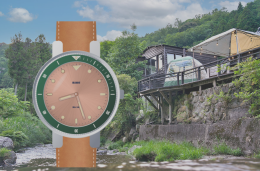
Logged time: 8:27
